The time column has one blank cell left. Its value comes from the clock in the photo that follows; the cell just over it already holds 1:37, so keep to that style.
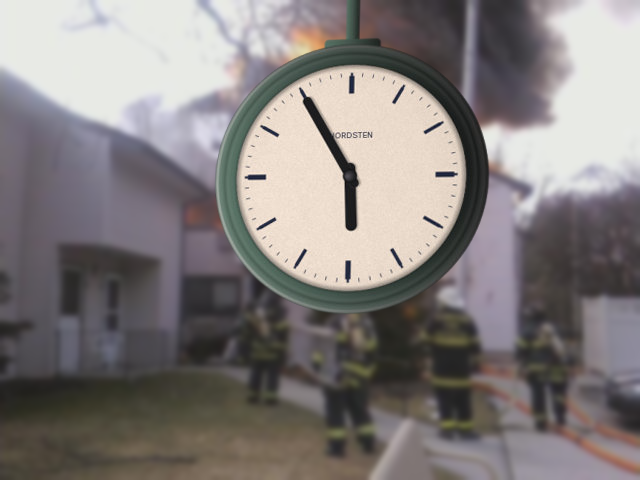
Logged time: 5:55
